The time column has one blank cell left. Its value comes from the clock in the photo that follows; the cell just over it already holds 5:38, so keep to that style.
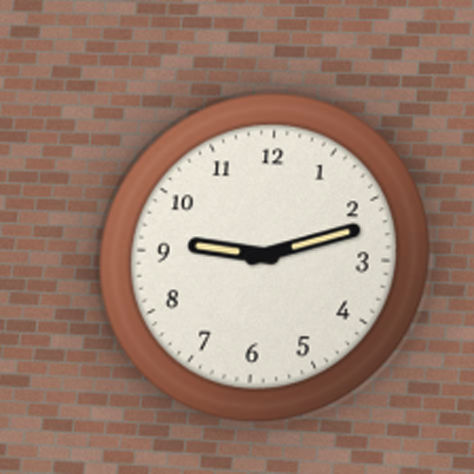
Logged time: 9:12
